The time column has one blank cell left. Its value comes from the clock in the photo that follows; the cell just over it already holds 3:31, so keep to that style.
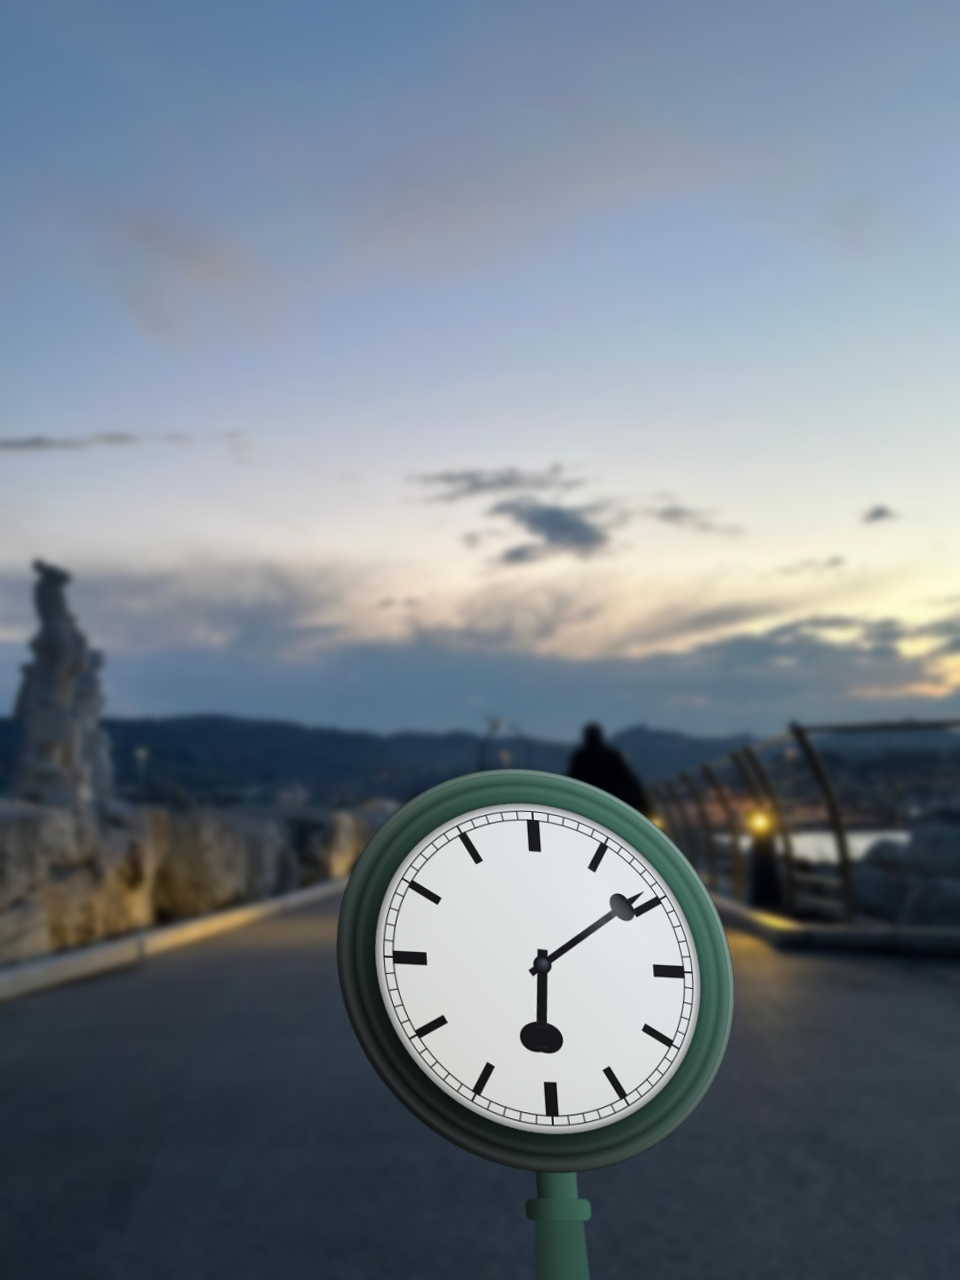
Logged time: 6:09
